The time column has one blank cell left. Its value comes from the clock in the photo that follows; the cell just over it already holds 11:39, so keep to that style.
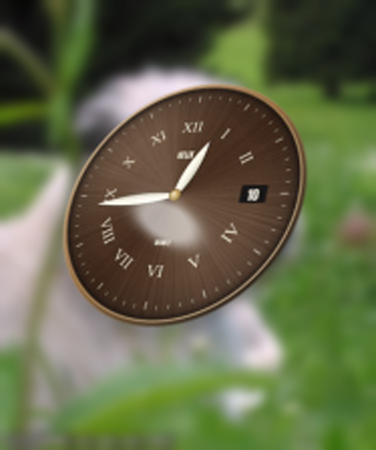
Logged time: 12:44
